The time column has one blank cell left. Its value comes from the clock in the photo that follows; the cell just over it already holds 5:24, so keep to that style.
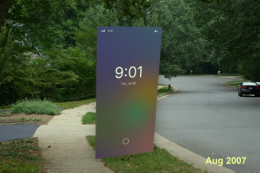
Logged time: 9:01
